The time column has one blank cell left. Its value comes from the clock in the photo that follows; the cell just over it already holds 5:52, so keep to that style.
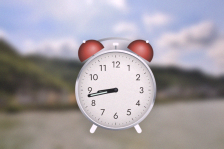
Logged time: 8:43
